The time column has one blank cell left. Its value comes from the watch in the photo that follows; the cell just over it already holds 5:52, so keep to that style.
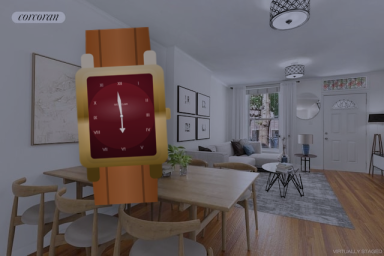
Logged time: 5:59
